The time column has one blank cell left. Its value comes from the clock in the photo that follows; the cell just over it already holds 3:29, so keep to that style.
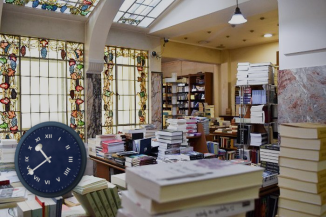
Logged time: 10:39
